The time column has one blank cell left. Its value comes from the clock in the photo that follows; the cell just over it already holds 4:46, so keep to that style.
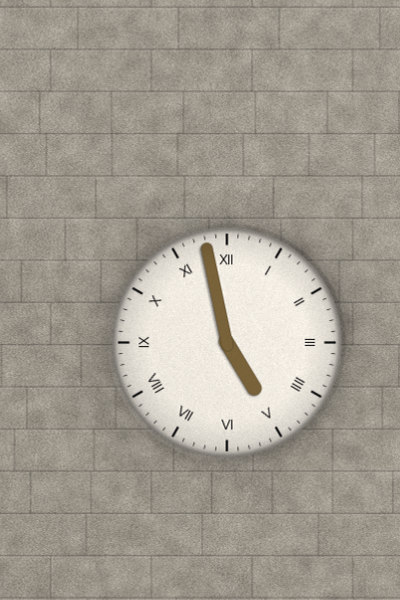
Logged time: 4:58
